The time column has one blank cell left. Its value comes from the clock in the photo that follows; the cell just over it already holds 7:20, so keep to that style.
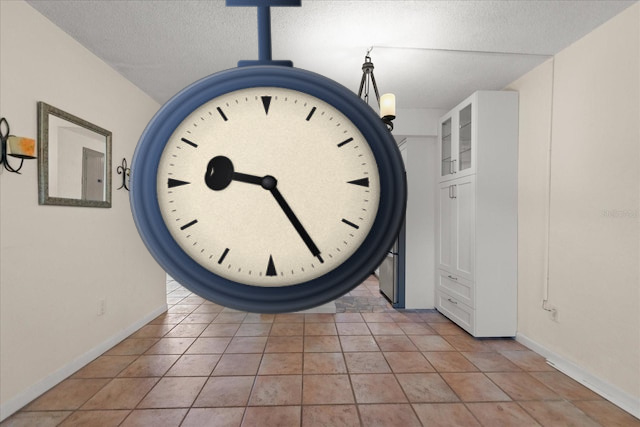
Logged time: 9:25
